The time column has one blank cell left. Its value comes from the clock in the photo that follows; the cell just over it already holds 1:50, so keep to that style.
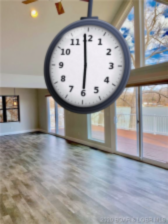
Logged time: 5:59
